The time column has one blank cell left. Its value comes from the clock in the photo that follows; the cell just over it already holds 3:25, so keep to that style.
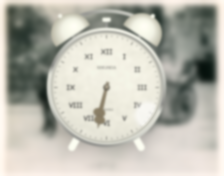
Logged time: 6:32
